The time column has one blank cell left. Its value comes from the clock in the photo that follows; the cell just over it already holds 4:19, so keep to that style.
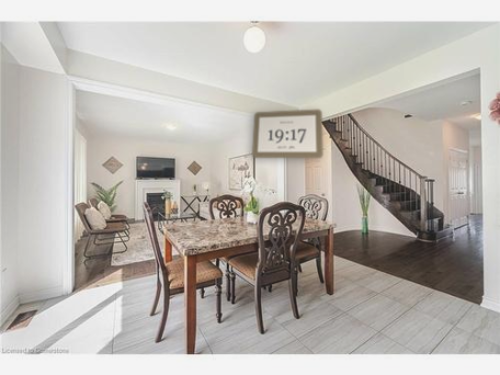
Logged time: 19:17
